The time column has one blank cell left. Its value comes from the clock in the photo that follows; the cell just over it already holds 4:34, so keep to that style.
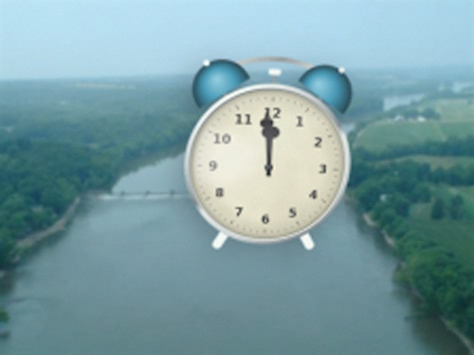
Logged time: 11:59
